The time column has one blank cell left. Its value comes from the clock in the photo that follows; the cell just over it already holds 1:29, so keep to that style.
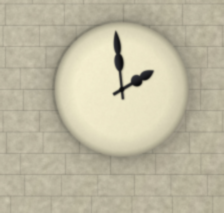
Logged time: 1:59
